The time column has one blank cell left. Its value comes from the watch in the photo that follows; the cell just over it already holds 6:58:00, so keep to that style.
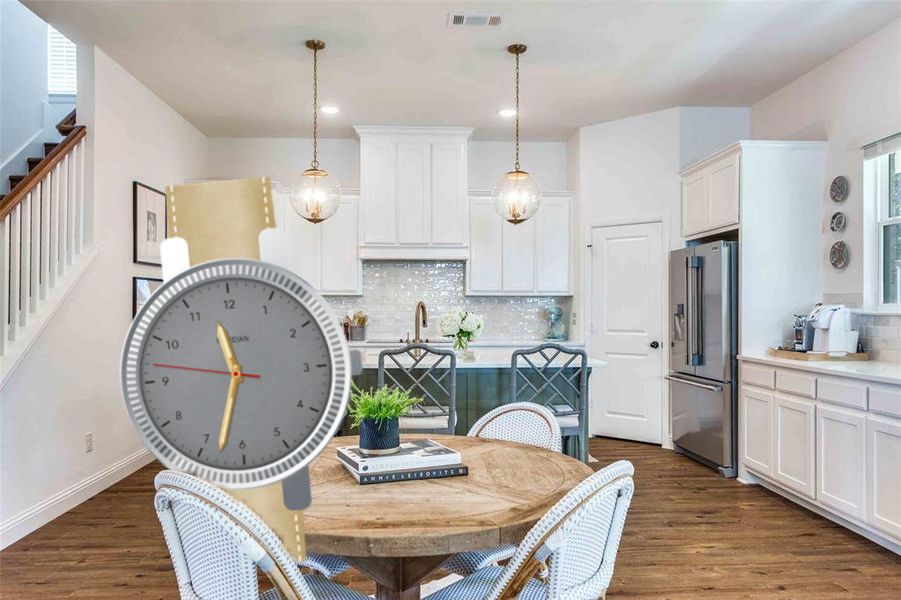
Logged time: 11:32:47
